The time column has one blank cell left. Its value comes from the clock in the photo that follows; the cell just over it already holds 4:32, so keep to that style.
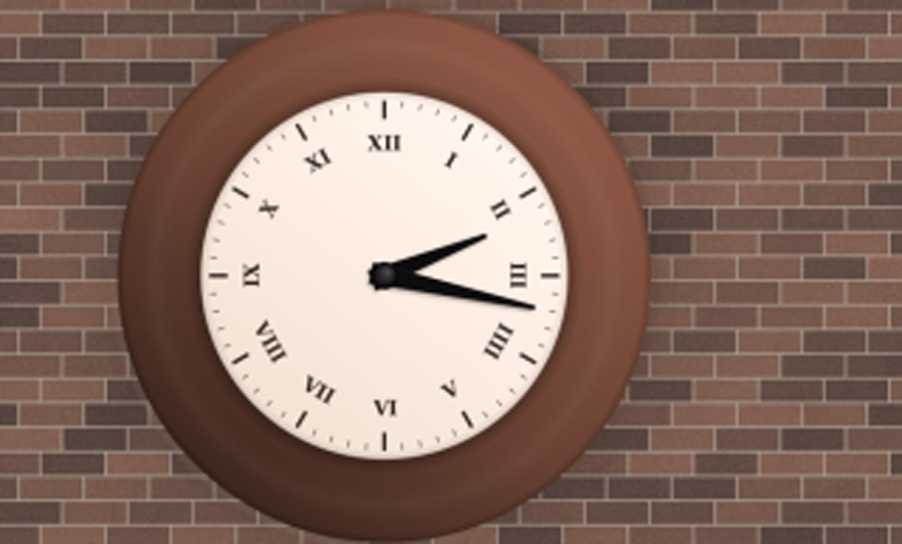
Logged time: 2:17
